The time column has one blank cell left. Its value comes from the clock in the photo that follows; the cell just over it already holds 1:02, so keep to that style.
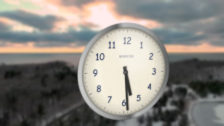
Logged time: 5:29
